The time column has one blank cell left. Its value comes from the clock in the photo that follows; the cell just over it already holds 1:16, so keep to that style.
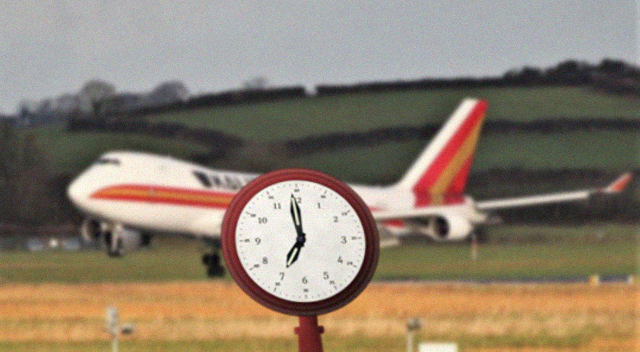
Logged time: 6:59
